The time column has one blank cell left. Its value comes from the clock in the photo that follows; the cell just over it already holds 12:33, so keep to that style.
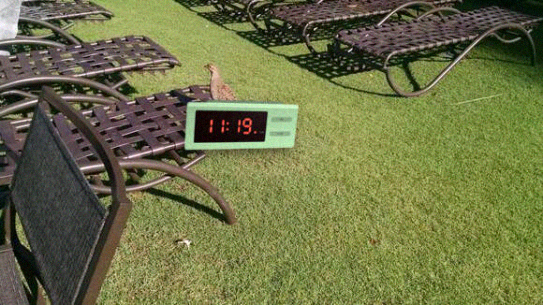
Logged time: 11:19
